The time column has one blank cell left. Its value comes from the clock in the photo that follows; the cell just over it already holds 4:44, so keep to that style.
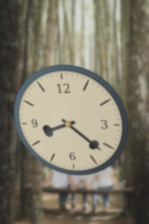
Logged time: 8:22
